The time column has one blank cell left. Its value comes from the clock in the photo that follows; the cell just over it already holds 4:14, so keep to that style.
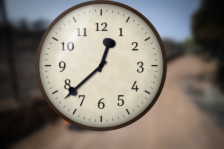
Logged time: 12:38
